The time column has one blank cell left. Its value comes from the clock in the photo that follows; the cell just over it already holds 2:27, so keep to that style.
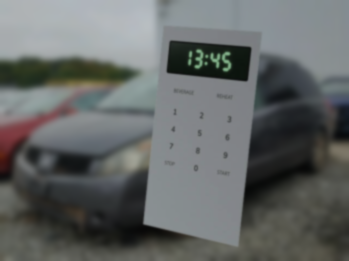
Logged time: 13:45
